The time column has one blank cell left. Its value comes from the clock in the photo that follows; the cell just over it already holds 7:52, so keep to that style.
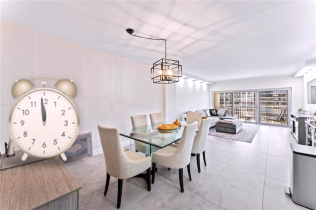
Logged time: 11:59
